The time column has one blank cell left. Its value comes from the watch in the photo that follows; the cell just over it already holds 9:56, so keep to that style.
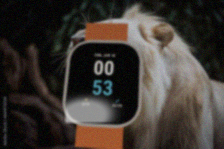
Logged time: 0:53
